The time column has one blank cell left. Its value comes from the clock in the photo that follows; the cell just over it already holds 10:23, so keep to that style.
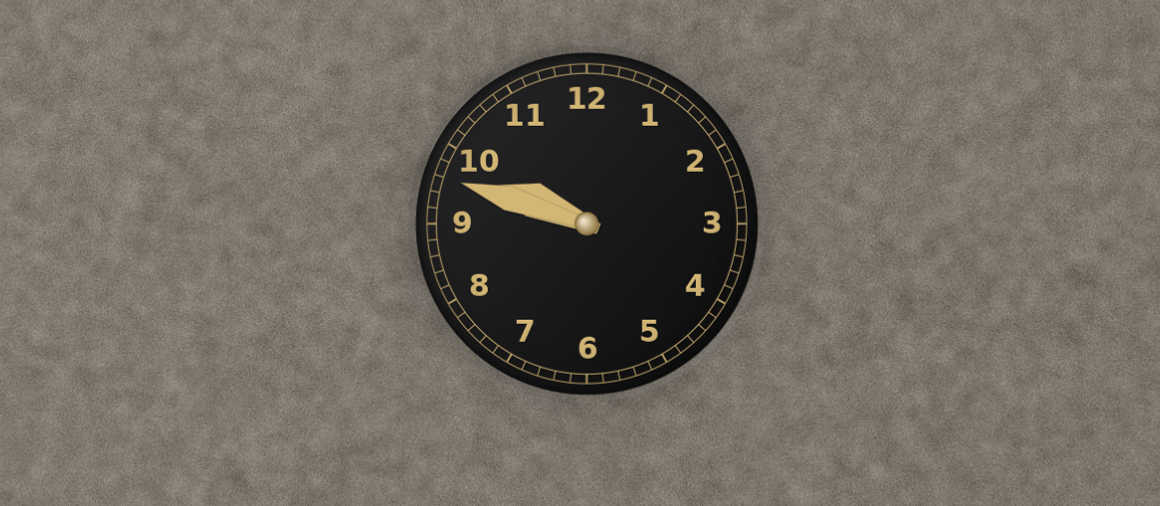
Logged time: 9:48
